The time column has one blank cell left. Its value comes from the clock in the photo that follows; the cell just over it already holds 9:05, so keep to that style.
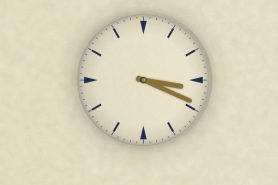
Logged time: 3:19
